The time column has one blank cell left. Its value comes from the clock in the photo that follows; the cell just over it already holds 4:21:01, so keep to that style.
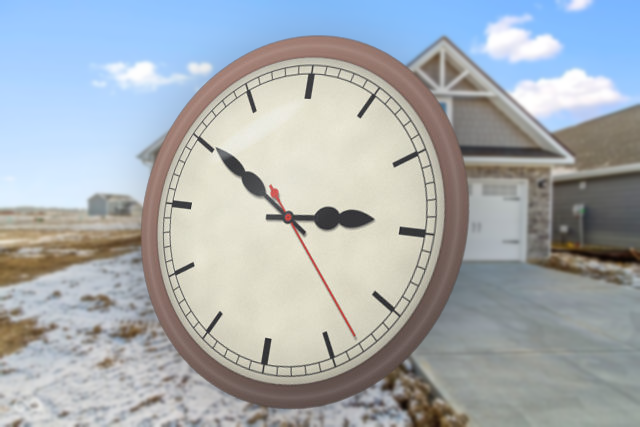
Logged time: 2:50:23
